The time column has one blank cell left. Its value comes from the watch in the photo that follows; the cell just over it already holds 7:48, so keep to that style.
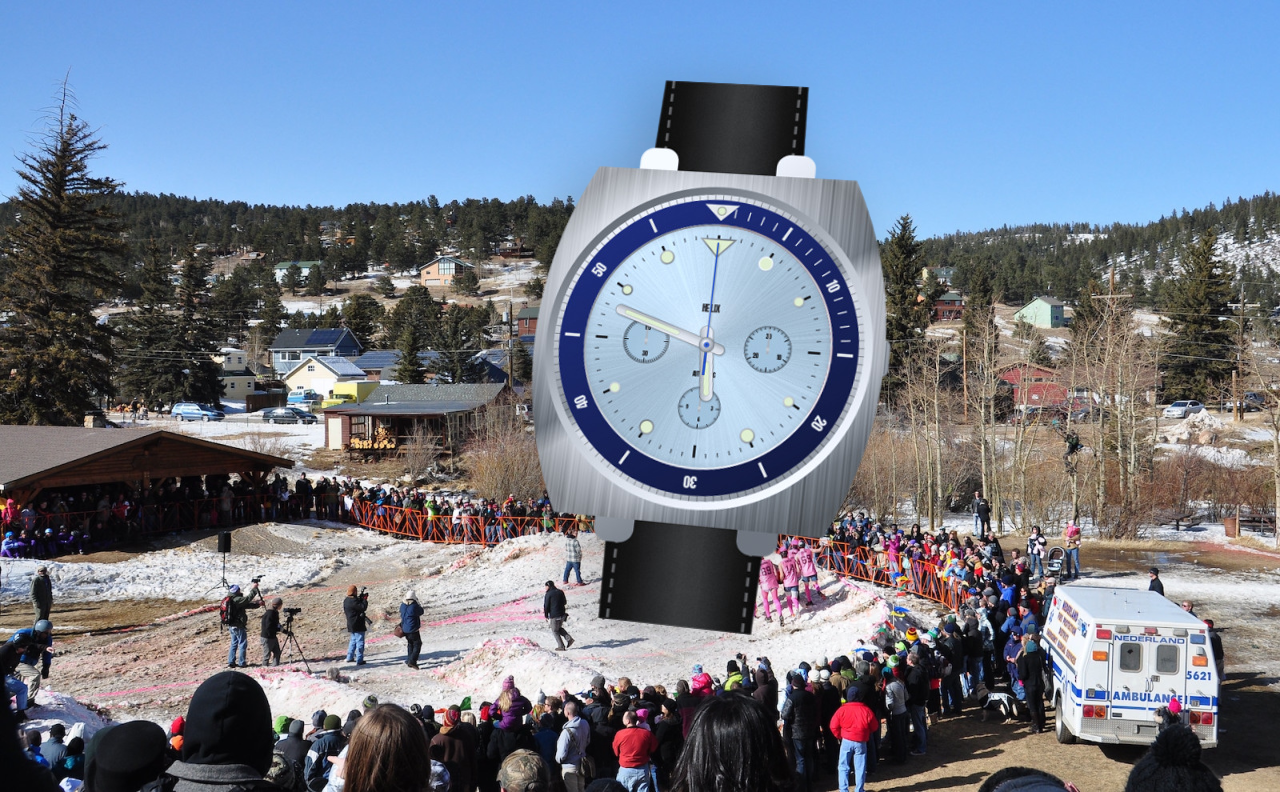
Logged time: 5:48
